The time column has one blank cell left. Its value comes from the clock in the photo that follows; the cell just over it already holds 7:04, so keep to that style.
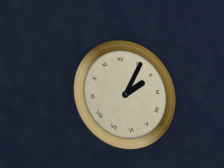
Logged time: 2:06
